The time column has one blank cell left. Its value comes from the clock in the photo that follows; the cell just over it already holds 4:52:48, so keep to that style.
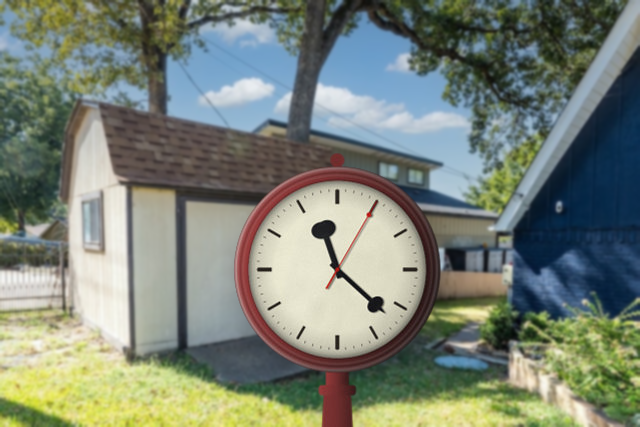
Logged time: 11:22:05
